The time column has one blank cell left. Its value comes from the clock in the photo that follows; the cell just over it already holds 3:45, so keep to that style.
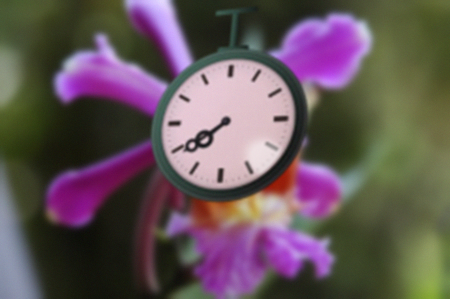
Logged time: 7:39
